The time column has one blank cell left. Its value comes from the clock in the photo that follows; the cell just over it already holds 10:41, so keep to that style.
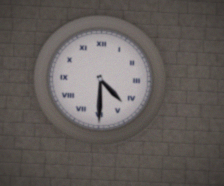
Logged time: 4:30
